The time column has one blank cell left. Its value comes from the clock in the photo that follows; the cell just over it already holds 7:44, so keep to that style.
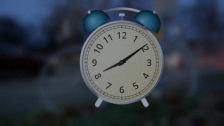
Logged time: 8:09
